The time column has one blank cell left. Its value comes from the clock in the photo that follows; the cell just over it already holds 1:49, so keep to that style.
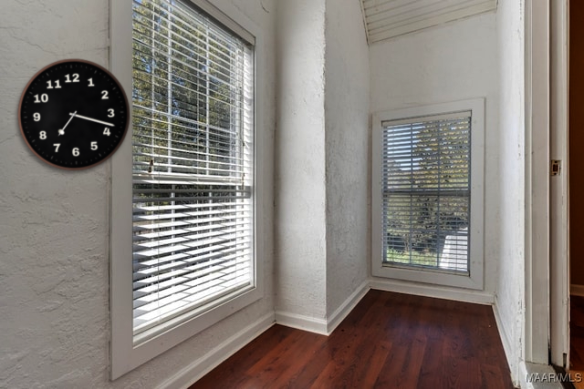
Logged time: 7:18
